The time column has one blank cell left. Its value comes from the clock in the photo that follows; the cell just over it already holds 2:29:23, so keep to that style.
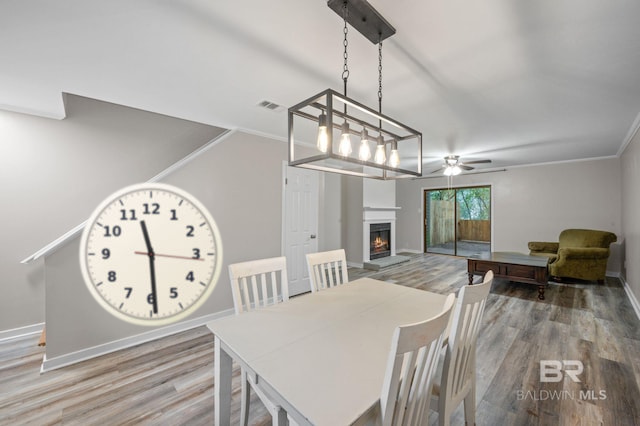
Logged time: 11:29:16
